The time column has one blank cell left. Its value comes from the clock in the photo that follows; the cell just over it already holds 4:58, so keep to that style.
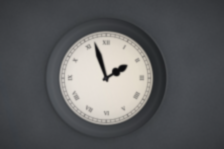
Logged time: 1:57
